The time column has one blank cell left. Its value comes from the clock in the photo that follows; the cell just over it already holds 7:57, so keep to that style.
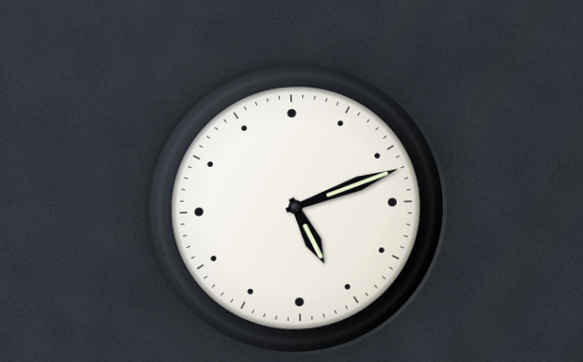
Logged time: 5:12
